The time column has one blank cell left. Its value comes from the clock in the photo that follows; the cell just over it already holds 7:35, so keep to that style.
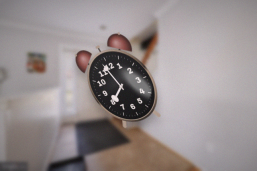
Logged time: 7:58
